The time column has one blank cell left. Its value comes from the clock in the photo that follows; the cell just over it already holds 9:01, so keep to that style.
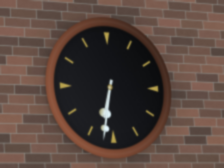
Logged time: 6:32
